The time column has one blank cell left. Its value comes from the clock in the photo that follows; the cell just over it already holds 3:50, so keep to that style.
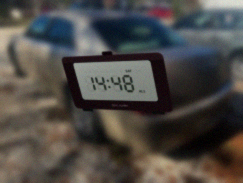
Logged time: 14:48
